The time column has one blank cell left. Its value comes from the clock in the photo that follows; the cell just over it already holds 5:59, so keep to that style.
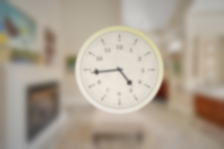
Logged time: 4:44
